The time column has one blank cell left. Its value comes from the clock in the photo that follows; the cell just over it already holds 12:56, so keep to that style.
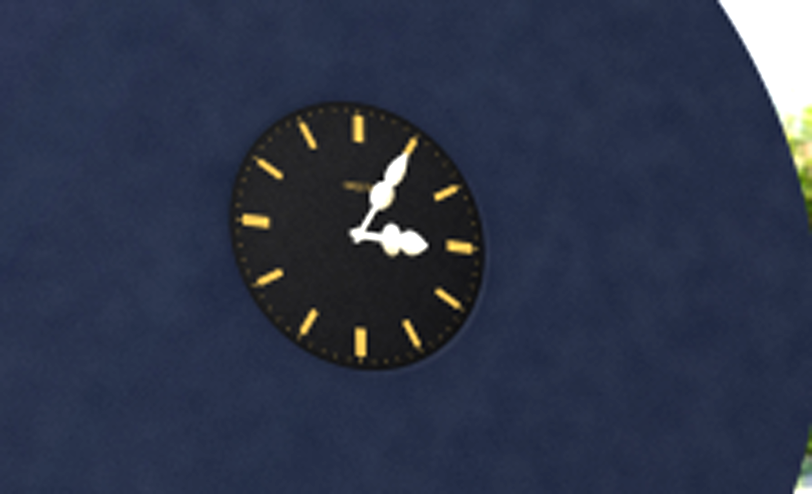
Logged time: 3:05
